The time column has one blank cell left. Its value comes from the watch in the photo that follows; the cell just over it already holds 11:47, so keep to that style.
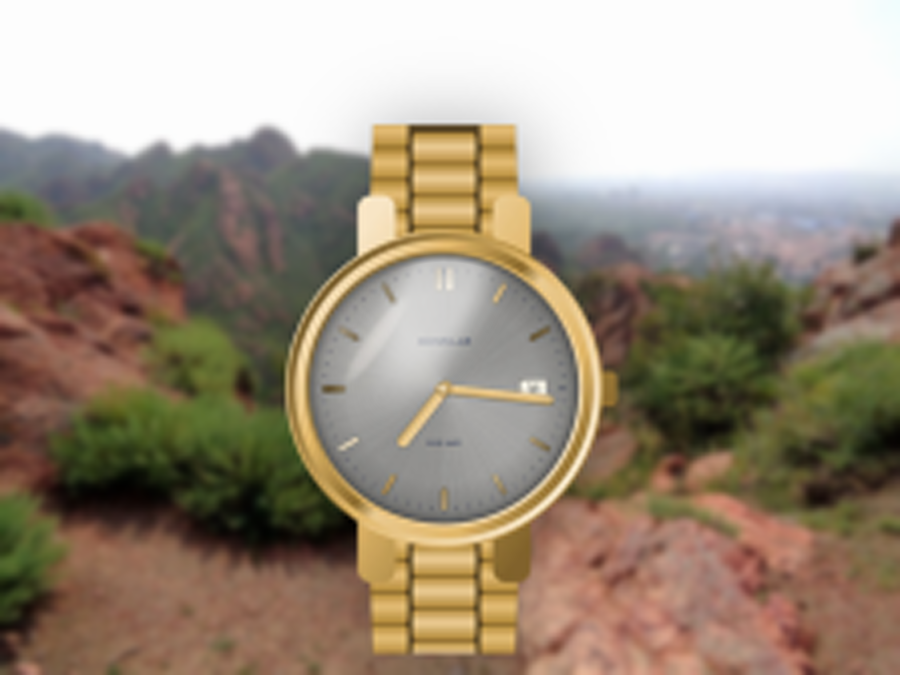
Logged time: 7:16
